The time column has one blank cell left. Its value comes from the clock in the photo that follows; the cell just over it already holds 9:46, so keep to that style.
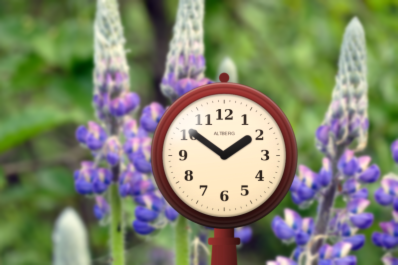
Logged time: 1:51
